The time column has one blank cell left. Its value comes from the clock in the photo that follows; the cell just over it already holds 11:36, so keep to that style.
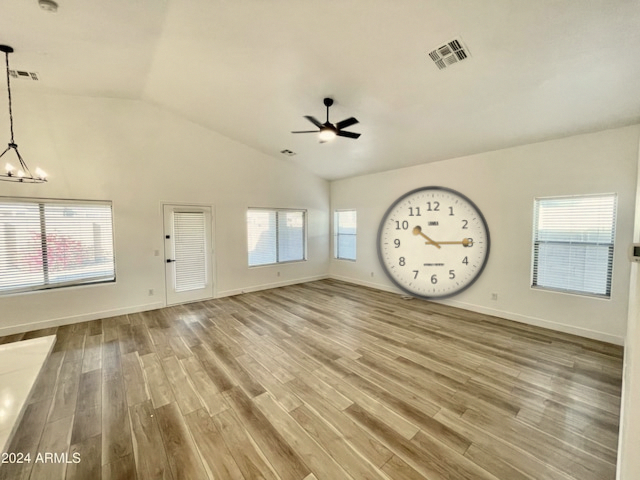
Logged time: 10:15
